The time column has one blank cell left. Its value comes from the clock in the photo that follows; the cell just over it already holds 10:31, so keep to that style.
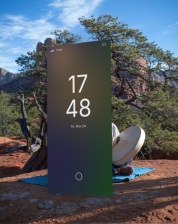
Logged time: 17:48
